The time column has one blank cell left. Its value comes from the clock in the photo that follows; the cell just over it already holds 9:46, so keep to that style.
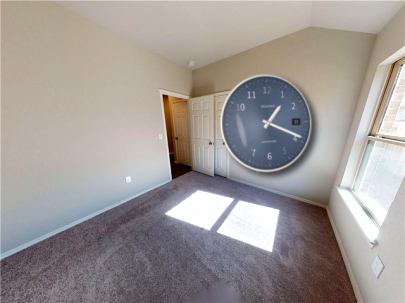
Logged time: 1:19
